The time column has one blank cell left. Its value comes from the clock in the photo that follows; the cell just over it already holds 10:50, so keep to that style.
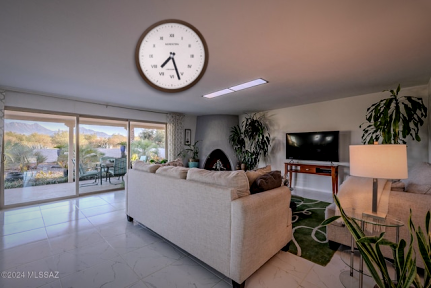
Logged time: 7:27
